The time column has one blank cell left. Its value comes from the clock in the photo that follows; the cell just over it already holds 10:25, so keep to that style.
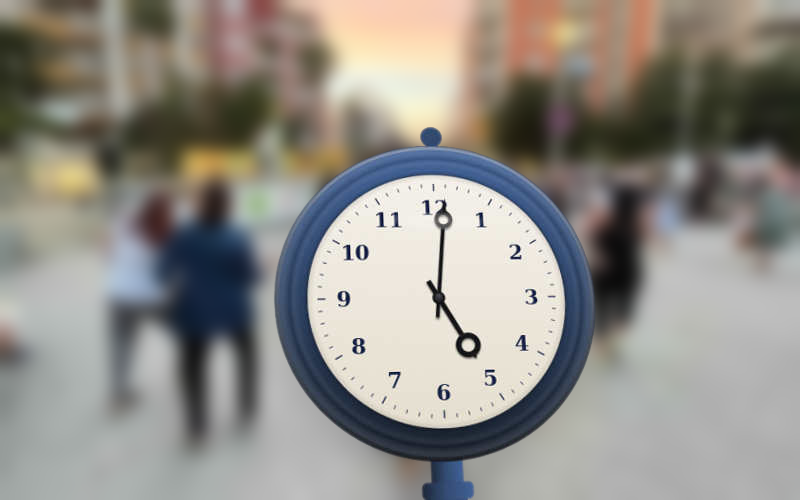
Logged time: 5:01
